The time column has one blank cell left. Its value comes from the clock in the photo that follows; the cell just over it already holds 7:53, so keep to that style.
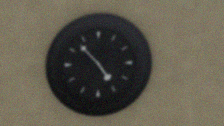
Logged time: 4:53
